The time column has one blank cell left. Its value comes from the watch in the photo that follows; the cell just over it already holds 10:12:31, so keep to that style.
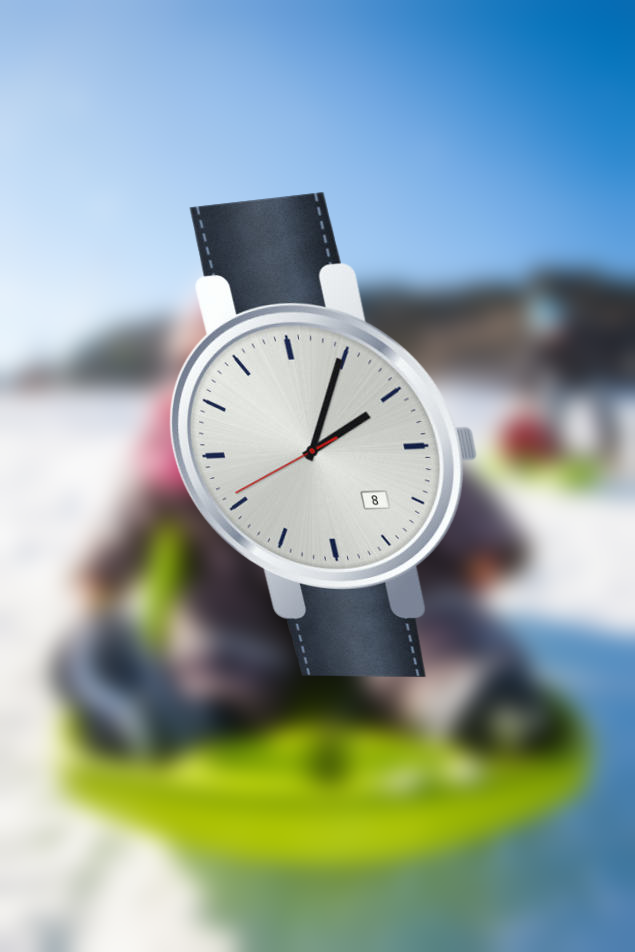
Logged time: 2:04:41
